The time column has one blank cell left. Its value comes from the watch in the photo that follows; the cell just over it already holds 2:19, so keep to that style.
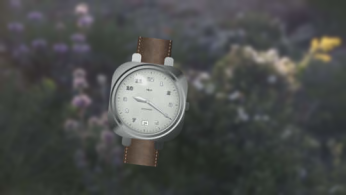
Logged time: 9:20
